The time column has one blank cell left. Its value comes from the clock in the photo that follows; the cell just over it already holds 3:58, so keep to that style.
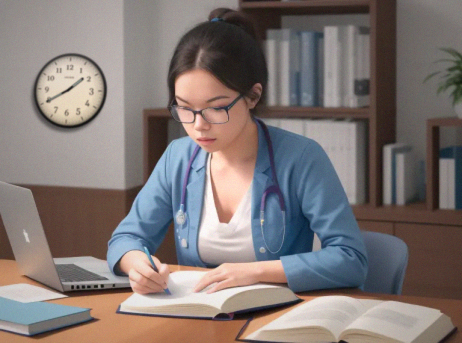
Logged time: 1:40
